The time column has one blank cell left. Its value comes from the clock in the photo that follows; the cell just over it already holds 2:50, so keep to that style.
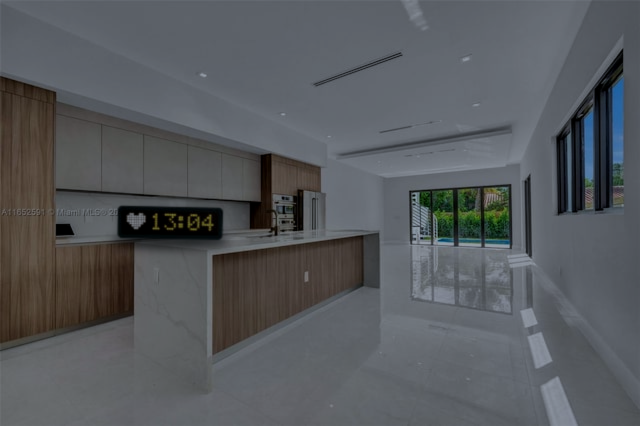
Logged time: 13:04
